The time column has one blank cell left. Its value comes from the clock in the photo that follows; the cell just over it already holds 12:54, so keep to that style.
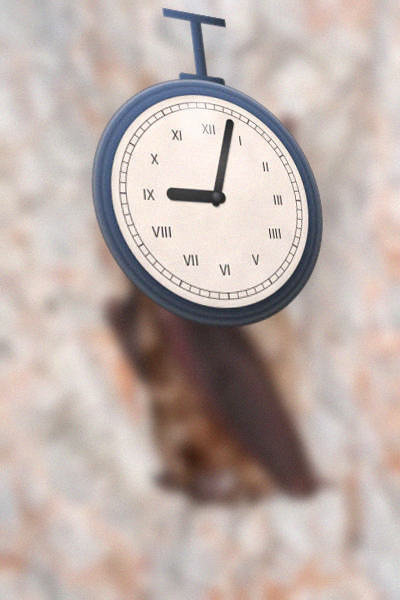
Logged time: 9:03
